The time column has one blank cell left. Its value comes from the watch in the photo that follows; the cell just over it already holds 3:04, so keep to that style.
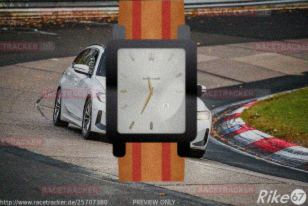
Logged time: 11:34
